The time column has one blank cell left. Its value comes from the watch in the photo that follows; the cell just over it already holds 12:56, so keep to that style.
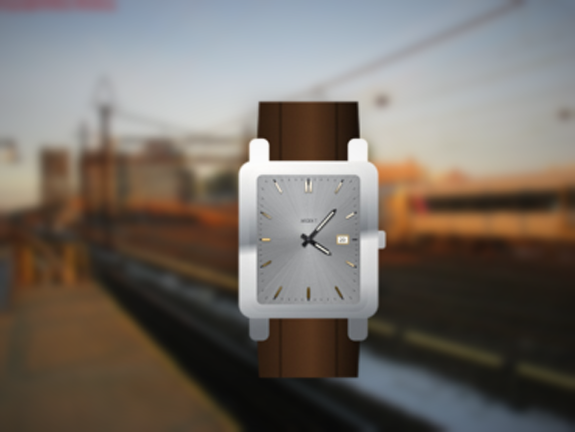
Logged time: 4:07
